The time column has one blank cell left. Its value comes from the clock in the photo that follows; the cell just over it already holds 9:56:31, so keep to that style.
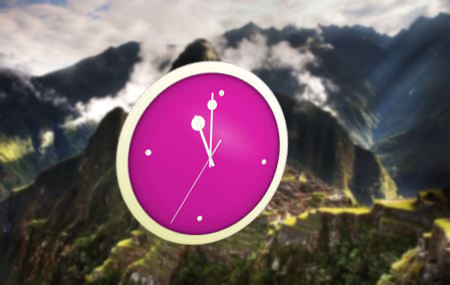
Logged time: 10:58:34
